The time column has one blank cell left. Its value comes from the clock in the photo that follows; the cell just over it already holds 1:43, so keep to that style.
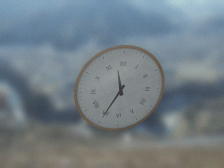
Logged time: 11:35
